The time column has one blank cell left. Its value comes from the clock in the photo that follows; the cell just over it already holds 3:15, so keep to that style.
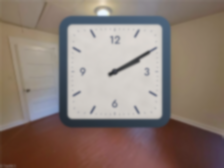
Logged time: 2:10
